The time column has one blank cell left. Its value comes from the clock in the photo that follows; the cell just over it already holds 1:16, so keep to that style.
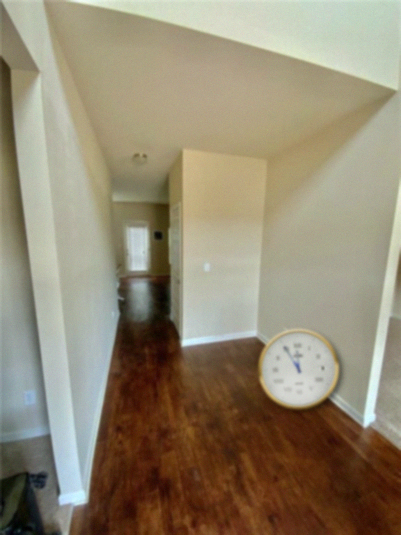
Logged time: 11:55
